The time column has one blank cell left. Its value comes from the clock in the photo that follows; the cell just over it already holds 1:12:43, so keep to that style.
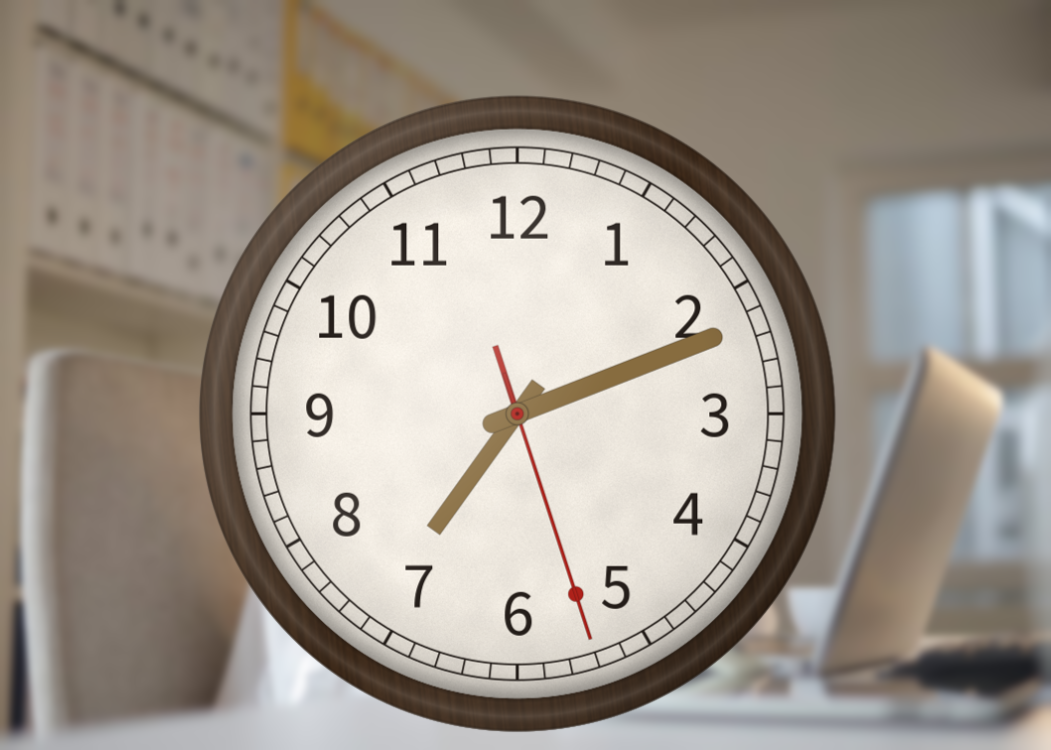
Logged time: 7:11:27
